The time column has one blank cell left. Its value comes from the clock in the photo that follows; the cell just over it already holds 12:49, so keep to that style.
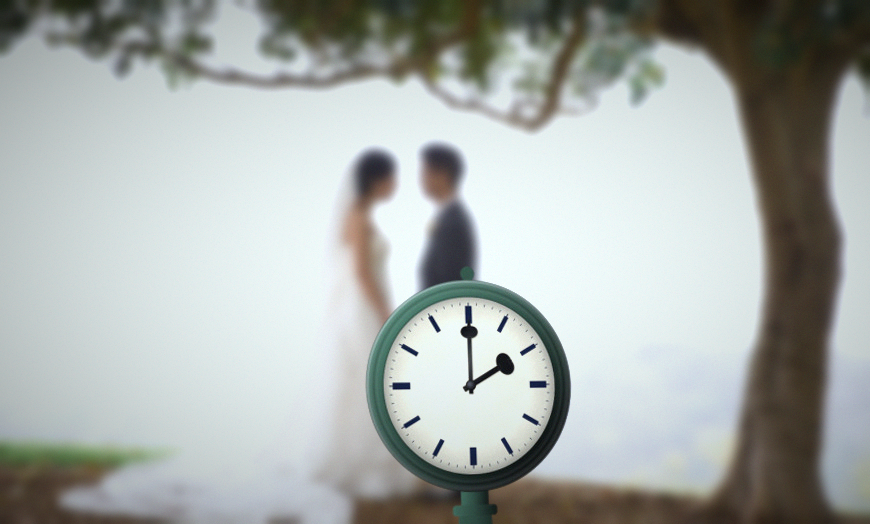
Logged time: 2:00
